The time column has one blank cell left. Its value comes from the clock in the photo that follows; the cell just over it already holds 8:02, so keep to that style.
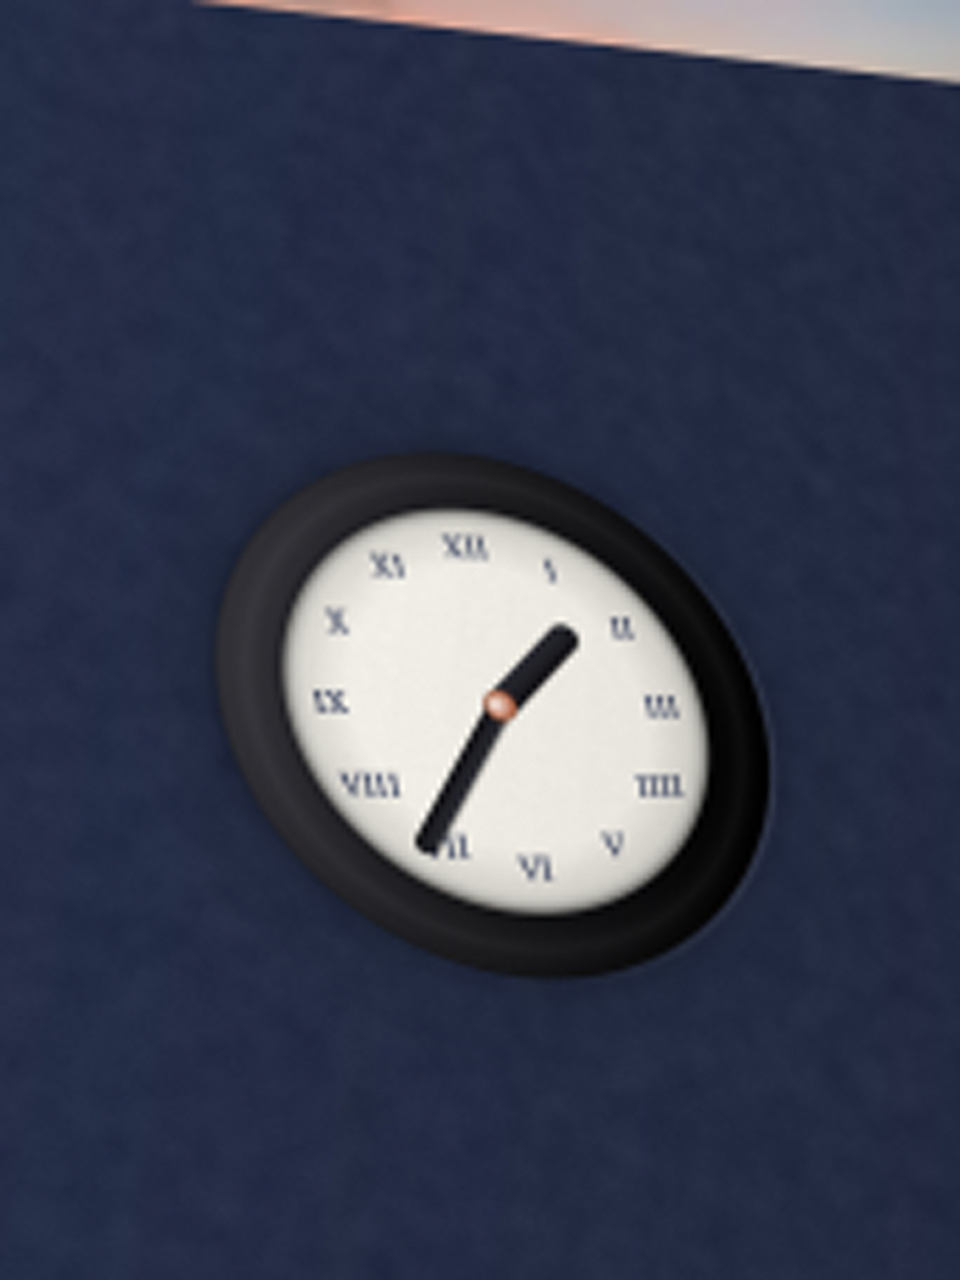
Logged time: 1:36
